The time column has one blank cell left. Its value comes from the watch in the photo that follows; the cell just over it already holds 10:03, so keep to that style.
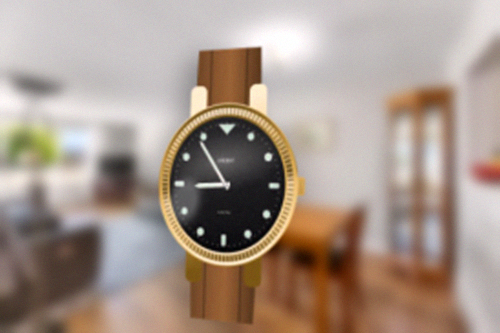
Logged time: 8:54
